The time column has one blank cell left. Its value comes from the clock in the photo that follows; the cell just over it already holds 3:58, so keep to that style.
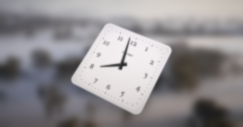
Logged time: 7:58
